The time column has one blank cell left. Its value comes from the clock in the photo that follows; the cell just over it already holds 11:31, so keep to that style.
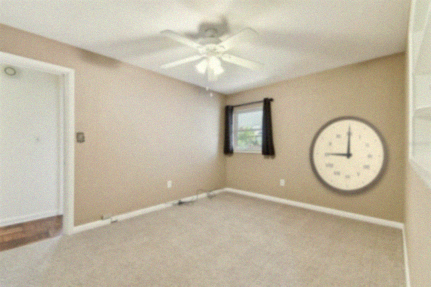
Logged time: 9:00
